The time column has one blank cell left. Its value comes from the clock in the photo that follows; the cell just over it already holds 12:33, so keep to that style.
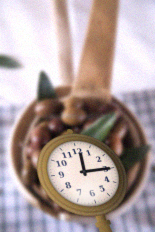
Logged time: 12:15
